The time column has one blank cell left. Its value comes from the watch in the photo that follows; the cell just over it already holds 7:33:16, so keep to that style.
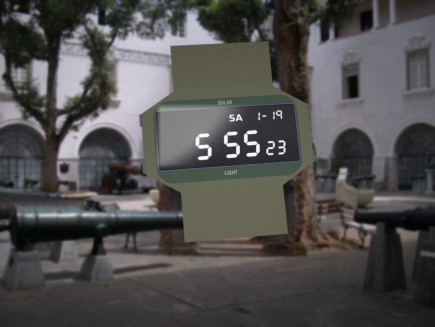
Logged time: 5:55:23
